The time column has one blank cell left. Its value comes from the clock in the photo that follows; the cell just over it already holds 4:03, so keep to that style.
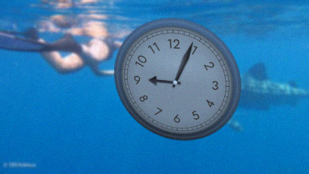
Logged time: 9:04
